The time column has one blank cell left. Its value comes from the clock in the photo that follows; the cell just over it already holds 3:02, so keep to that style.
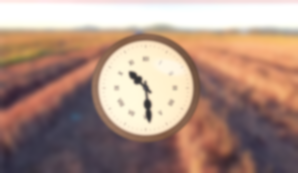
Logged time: 10:29
